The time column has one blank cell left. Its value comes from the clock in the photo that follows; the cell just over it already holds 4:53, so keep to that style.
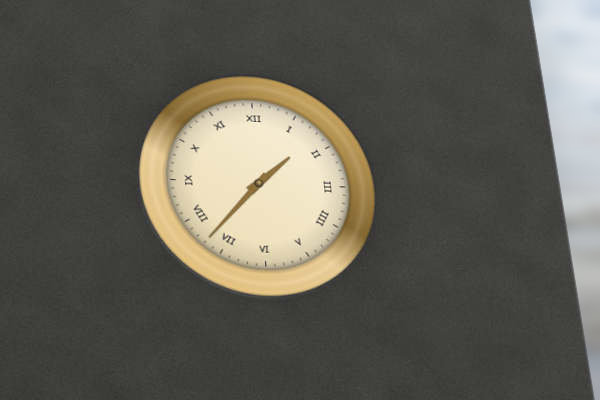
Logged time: 1:37
